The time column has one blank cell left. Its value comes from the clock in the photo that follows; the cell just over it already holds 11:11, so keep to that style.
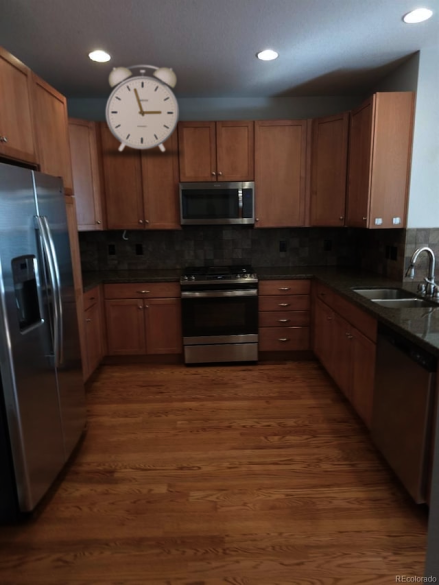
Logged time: 2:57
